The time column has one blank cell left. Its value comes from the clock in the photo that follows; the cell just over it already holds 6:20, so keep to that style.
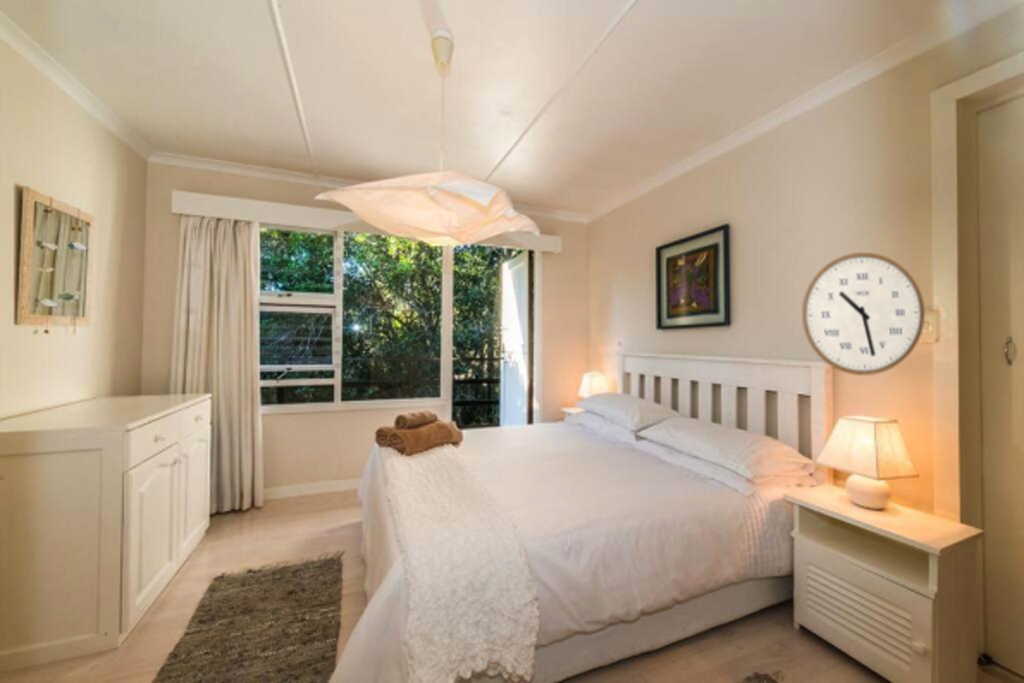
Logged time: 10:28
